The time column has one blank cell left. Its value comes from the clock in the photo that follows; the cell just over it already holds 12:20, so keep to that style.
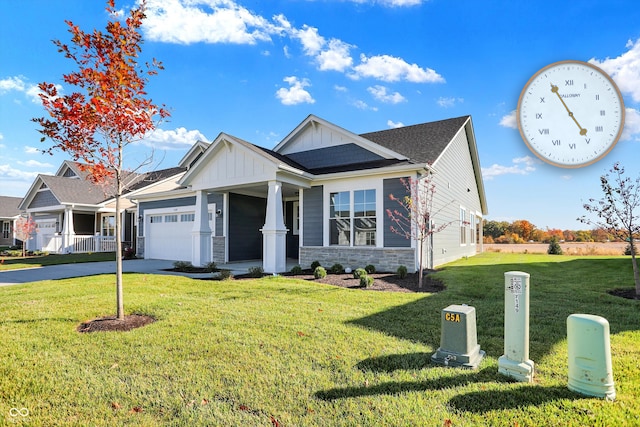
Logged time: 4:55
